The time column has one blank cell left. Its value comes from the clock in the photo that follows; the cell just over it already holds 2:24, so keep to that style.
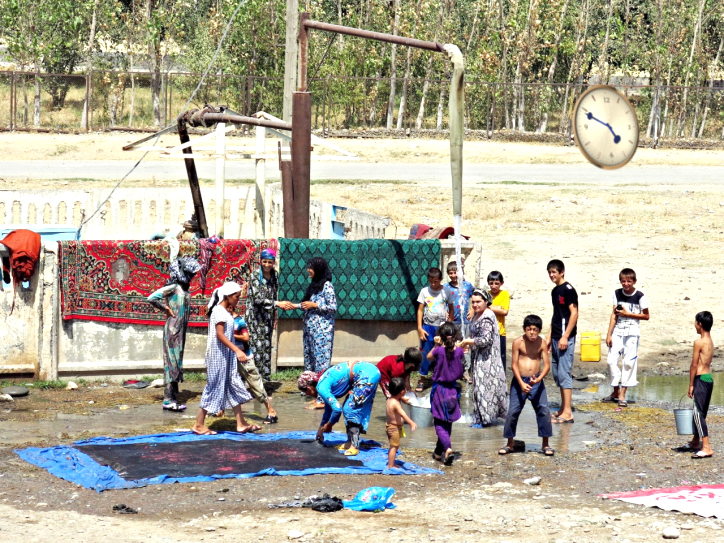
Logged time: 4:49
